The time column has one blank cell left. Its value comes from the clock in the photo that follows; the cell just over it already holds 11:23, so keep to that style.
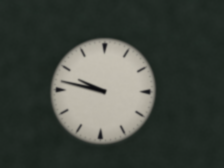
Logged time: 9:47
